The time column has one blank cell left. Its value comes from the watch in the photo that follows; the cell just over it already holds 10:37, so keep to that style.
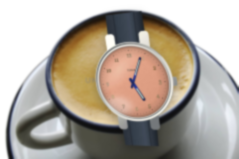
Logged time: 5:04
